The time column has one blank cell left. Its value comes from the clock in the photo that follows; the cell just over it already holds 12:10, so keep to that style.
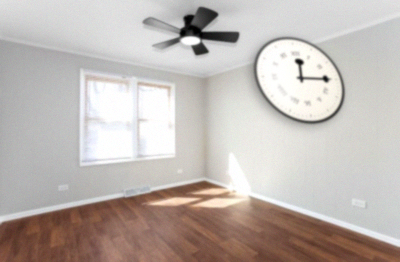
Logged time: 12:15
